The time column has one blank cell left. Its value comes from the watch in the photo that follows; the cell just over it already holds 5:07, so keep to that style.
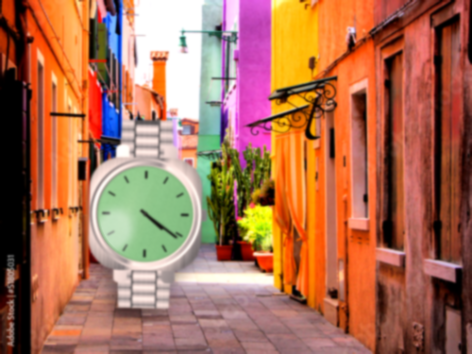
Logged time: 4:21
